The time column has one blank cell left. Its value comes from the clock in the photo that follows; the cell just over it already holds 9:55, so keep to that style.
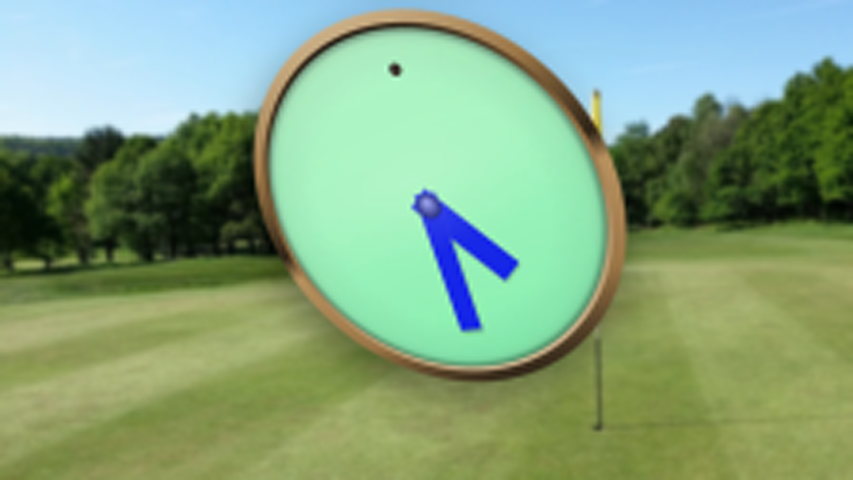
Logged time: 4:29
